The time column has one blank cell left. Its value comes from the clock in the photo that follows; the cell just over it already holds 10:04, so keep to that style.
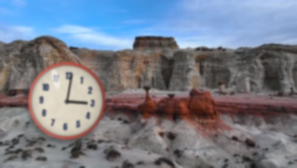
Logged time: 3:01
